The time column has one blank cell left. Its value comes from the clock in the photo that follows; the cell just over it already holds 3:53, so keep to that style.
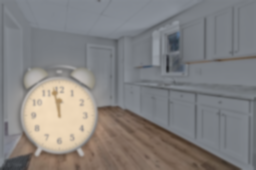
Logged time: 11:58
